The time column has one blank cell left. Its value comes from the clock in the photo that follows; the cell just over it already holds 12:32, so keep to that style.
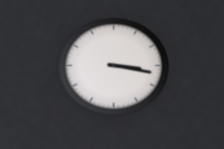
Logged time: 3:17
